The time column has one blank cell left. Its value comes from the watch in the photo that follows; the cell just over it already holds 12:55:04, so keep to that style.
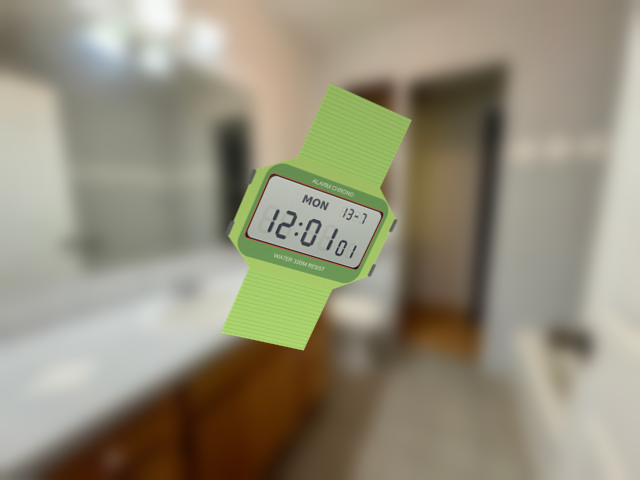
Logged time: 12:01:01
